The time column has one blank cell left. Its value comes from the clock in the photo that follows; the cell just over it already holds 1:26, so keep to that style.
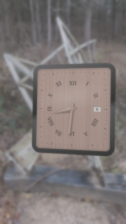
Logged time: 8:31
